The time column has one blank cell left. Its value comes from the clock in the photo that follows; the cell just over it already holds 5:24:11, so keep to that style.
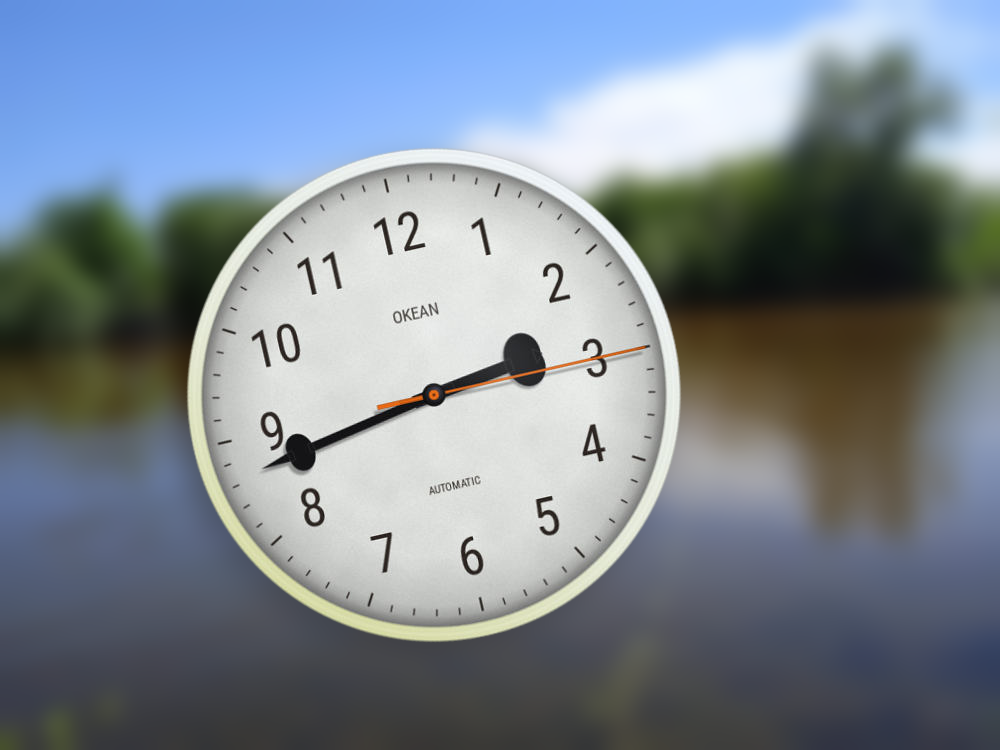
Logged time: 2:43:15
